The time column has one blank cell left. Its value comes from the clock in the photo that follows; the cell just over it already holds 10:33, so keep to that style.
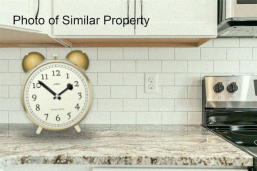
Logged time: 1:52
